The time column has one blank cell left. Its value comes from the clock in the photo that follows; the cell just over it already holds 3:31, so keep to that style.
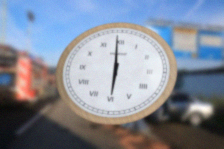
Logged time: 5:59
